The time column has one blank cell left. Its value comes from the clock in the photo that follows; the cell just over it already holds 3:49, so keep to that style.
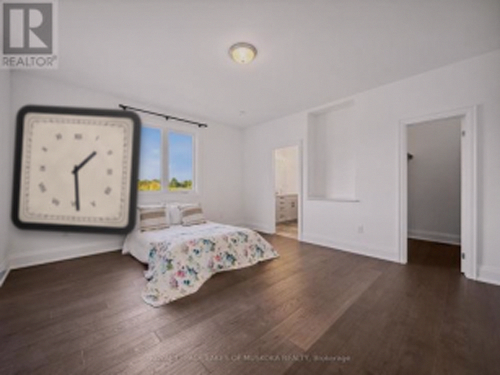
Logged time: 1:29
